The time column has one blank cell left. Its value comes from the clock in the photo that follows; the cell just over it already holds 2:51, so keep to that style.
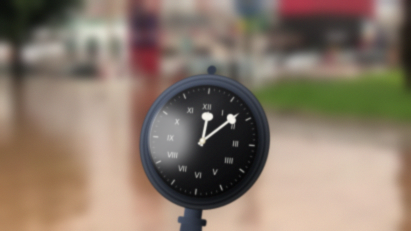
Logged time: 12:08
